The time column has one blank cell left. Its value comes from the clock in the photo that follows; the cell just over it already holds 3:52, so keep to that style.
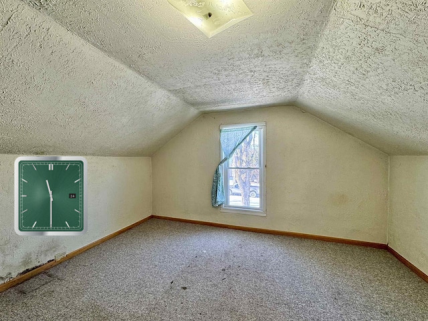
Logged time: 11:30
